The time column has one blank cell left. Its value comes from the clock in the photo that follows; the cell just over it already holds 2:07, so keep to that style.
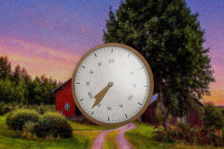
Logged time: 7:36
